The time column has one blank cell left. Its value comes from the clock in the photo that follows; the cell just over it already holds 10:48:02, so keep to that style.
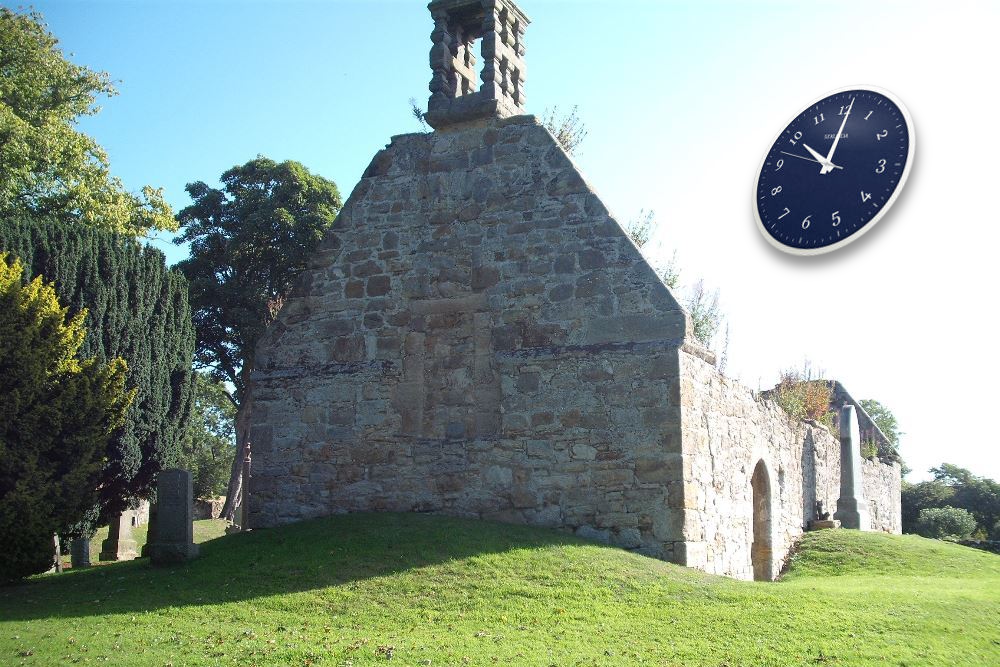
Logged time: 10:00:47
